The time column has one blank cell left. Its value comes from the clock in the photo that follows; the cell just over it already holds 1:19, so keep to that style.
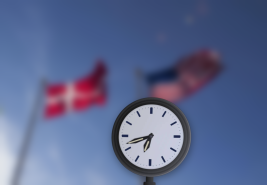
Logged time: 6:42
